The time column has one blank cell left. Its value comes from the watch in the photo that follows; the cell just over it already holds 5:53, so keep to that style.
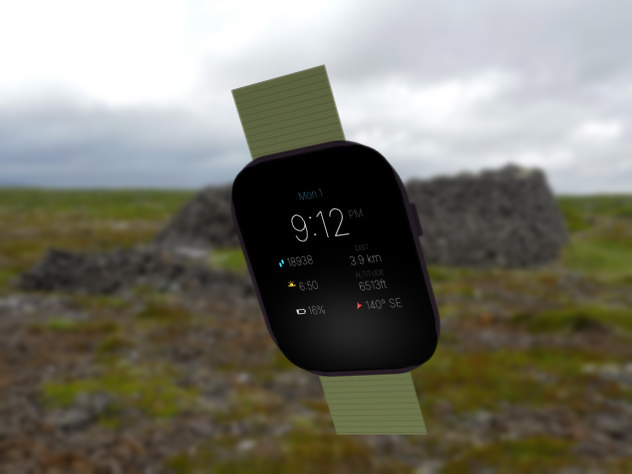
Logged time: 9:12
